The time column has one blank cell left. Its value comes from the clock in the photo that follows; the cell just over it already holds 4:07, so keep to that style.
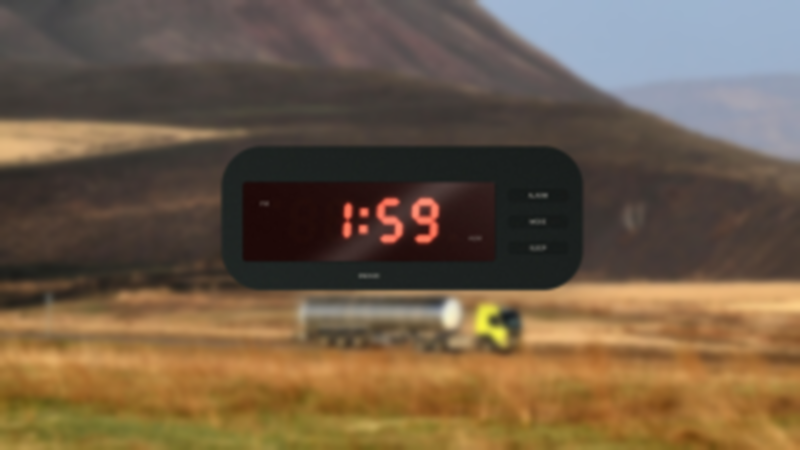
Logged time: 1:59
